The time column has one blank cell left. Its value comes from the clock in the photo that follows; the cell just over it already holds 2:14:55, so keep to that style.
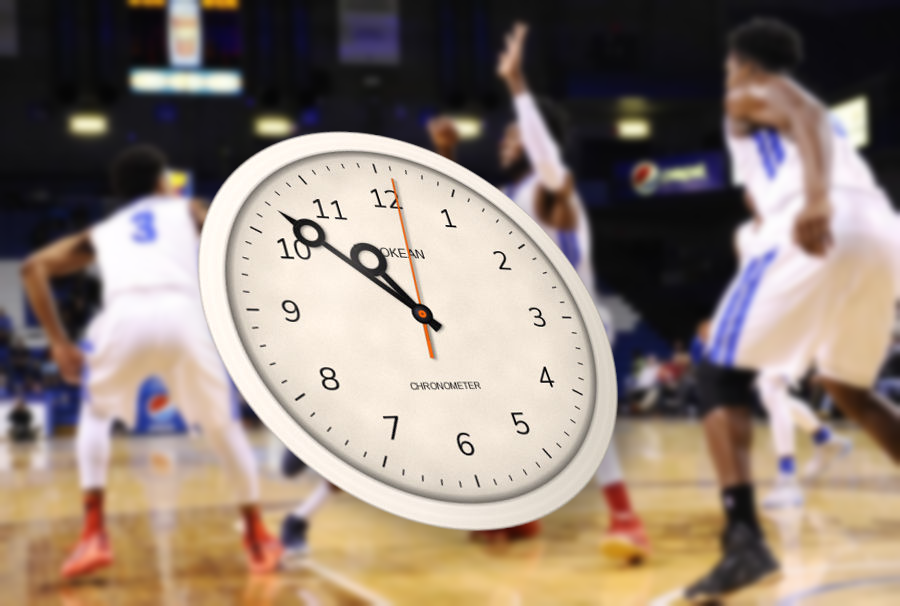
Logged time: 10:52:01
